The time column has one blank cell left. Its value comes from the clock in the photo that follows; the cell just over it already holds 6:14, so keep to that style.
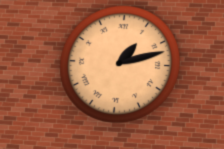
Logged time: 1:12
